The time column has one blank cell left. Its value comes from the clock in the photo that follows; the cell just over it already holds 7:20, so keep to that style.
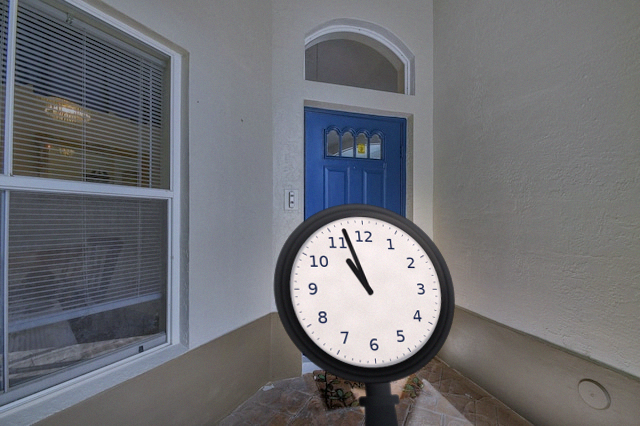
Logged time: 10:57
